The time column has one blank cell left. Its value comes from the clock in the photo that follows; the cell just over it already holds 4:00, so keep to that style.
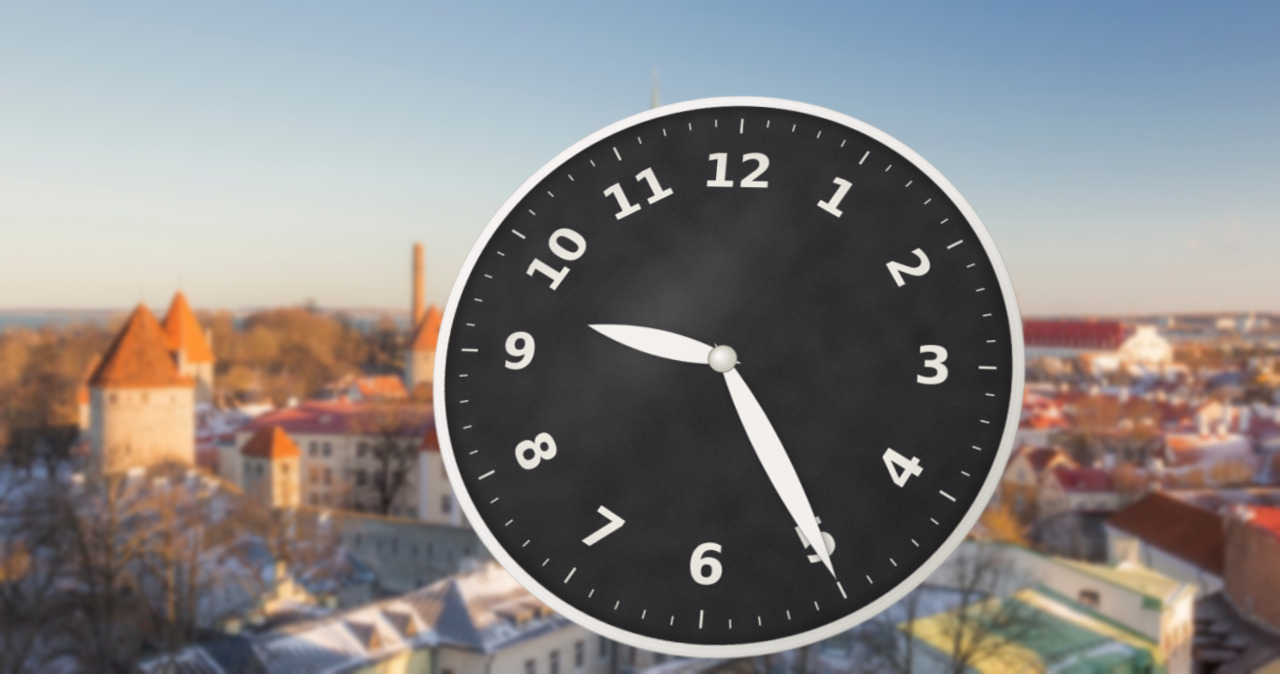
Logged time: 9:25
